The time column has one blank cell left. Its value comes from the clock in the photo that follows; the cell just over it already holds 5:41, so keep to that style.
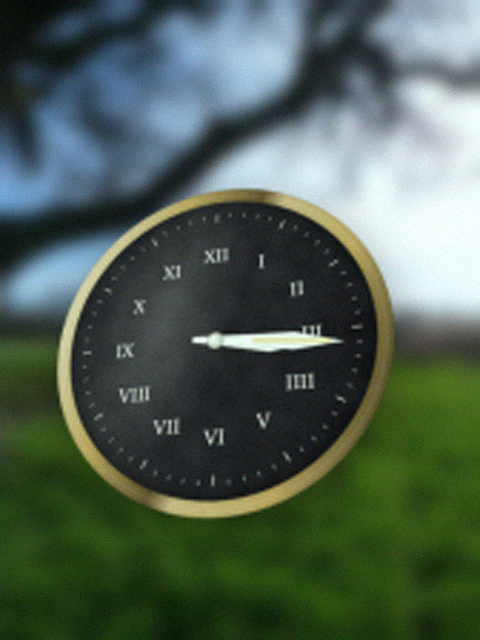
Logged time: 3:16
